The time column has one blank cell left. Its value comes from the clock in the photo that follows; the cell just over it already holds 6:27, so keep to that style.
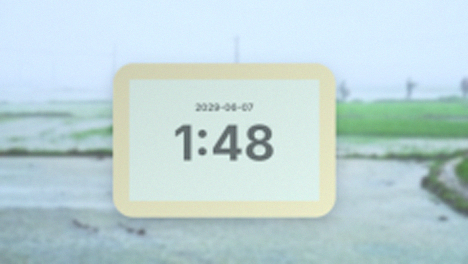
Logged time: 1:48
